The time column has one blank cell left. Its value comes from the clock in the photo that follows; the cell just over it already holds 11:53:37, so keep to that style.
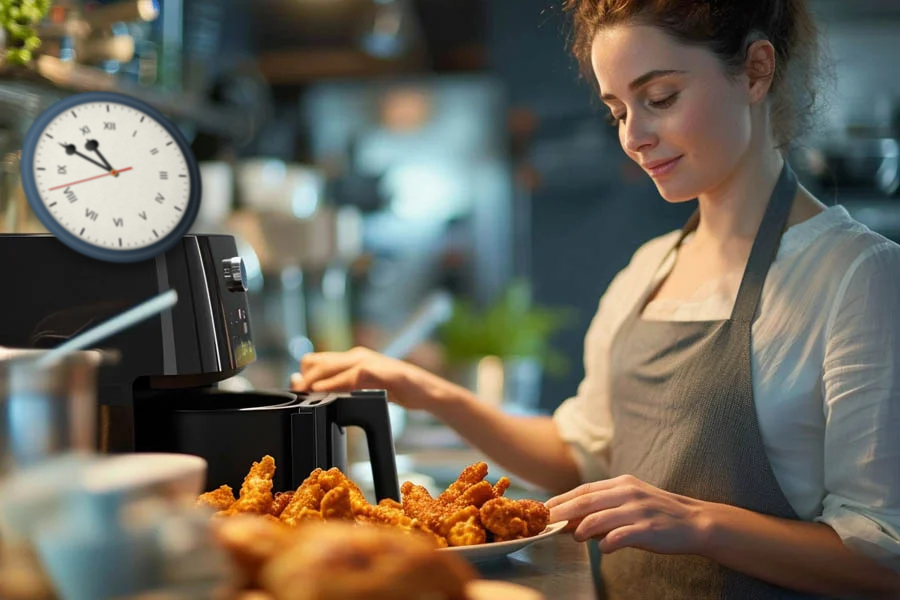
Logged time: 10:49:42
